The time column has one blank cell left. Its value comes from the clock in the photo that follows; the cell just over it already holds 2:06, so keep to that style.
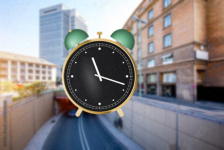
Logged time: 11:18
